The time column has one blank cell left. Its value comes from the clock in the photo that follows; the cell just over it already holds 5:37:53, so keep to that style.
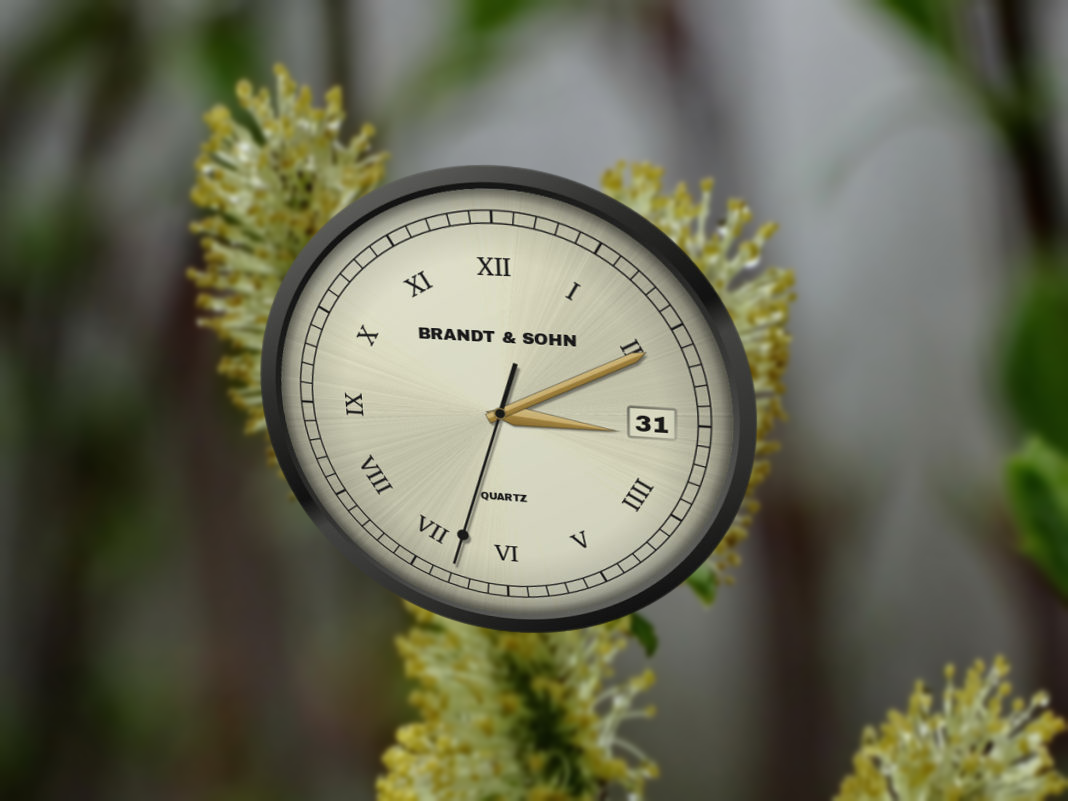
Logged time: 3:10:33
